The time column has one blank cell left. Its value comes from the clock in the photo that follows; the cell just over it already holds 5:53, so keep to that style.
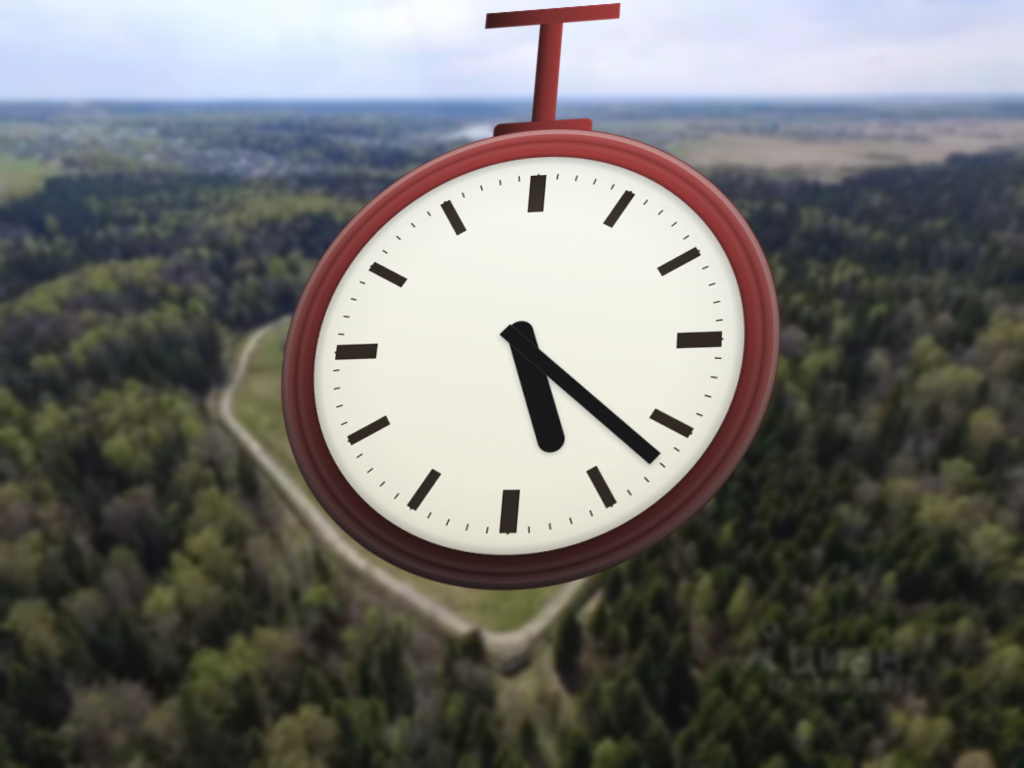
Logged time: 5:22
